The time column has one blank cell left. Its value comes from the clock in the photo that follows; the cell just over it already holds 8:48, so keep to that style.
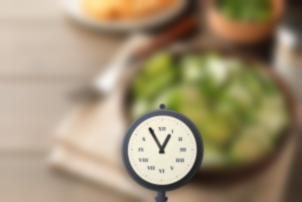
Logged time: 12:55
